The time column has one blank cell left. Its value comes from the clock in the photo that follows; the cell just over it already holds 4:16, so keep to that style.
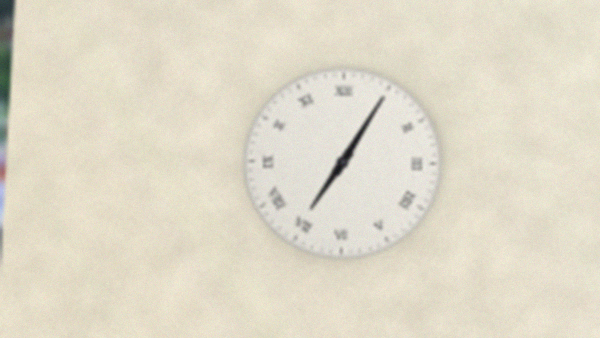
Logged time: 7:05
